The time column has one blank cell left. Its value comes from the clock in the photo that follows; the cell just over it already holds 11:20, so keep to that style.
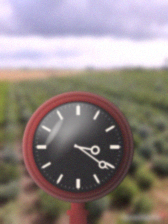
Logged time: 3:21
